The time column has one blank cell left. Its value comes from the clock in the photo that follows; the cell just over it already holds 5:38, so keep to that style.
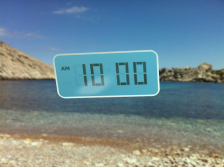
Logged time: 10:00
